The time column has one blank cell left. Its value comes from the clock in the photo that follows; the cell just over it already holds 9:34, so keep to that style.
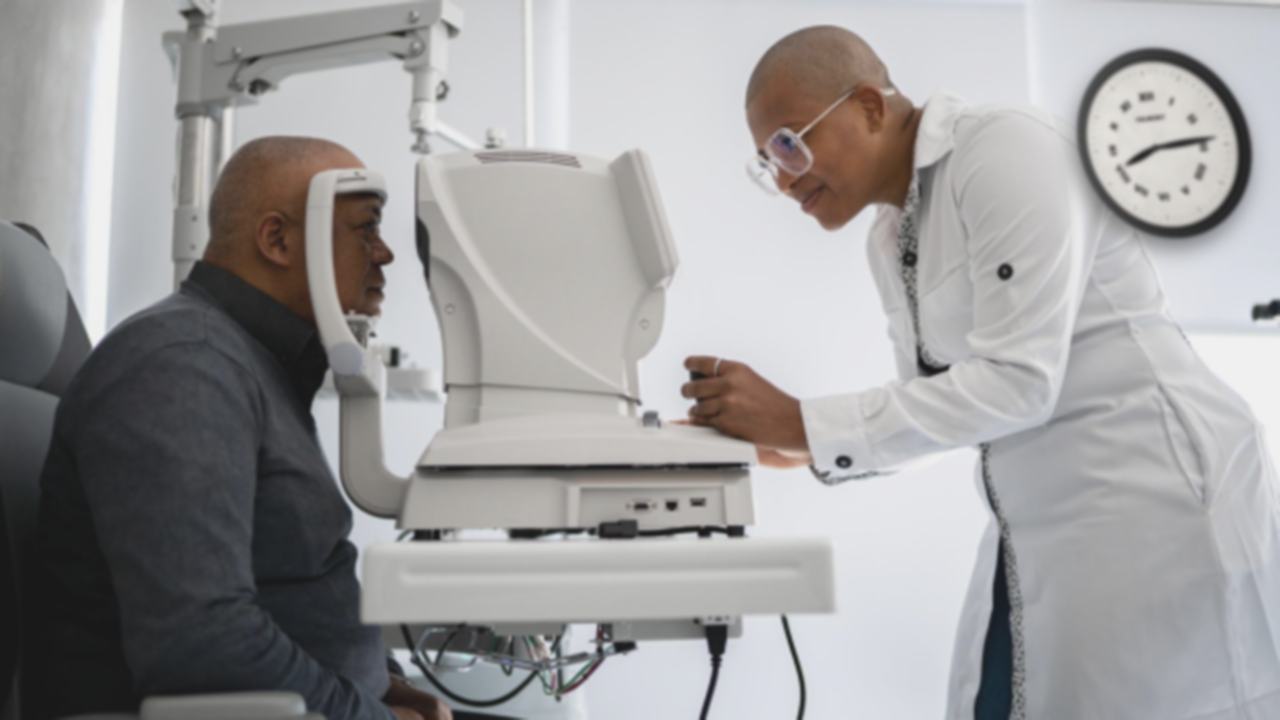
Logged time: 8:14
